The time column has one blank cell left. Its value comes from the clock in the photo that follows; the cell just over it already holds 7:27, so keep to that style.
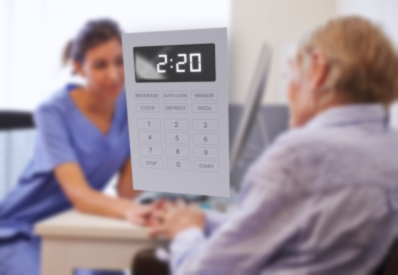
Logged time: 2:20
